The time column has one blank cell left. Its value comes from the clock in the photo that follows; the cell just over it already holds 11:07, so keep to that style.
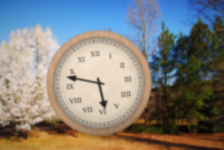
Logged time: 5:48
